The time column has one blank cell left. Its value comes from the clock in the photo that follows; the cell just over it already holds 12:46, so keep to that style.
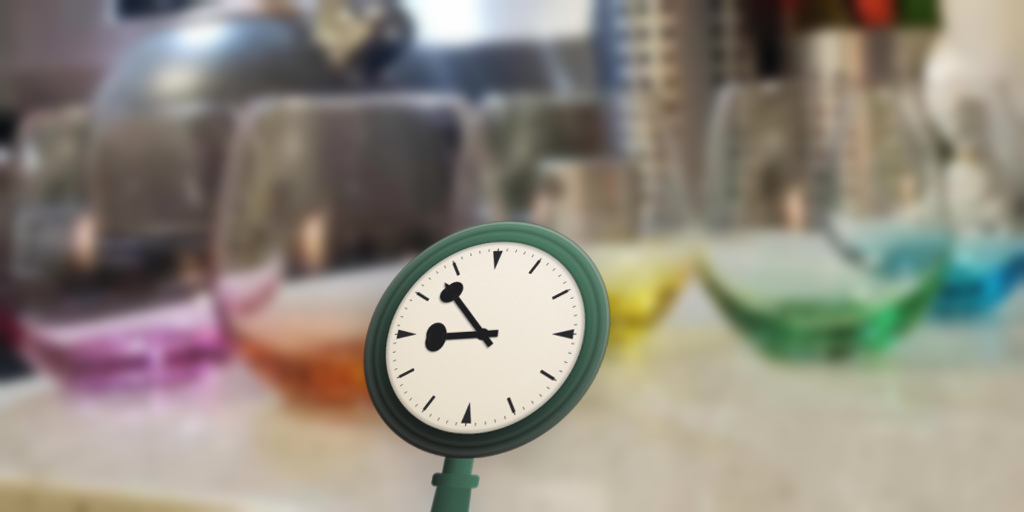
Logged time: 8:53
